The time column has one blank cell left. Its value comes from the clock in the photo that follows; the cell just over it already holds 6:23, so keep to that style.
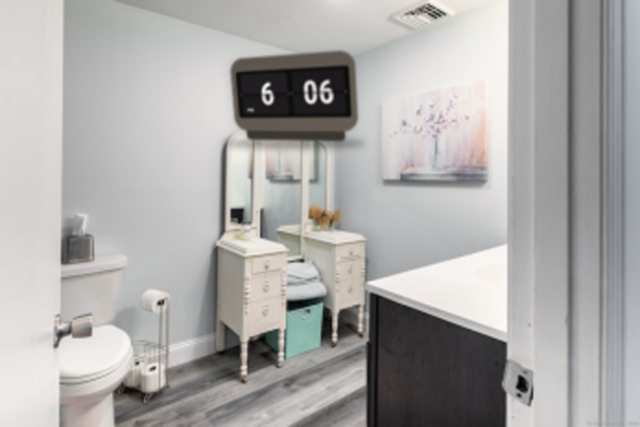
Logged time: 6:06
